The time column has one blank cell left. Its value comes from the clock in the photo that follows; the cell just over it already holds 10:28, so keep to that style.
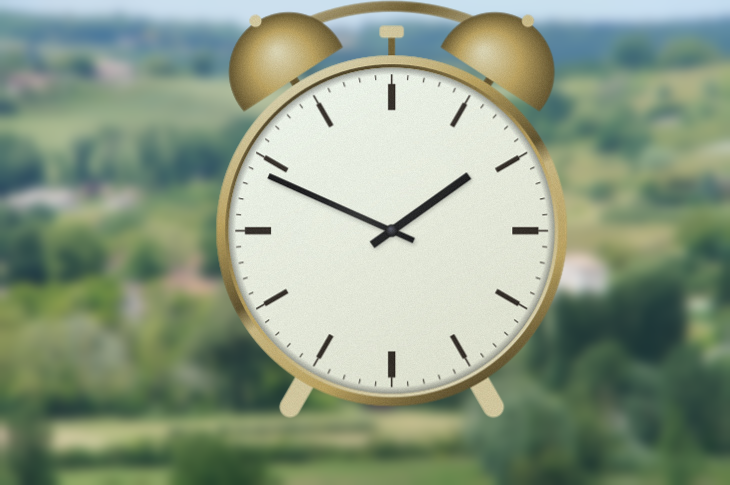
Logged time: 1:49
